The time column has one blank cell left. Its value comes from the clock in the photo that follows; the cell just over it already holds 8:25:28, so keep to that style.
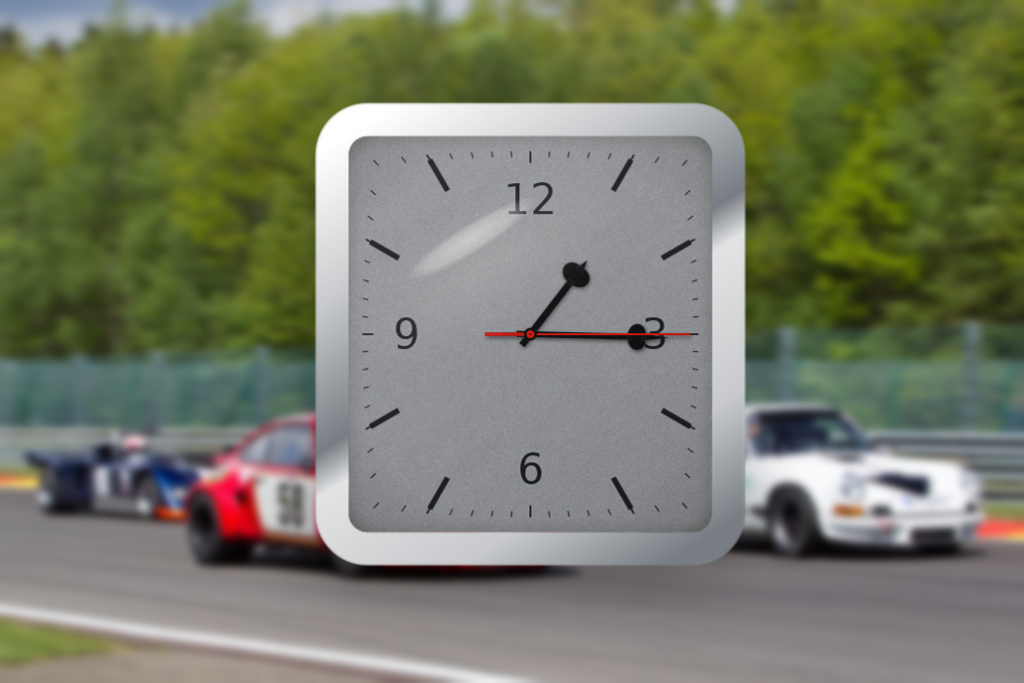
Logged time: 1:15:15
